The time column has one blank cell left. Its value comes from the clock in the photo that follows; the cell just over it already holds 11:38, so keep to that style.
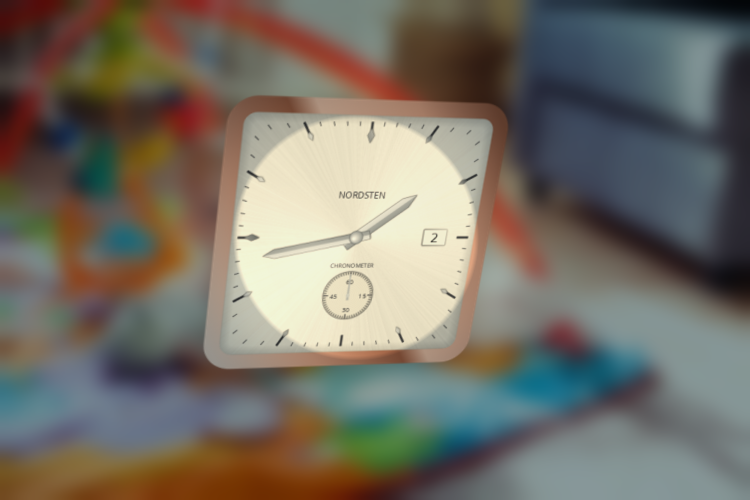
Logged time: 1:43
